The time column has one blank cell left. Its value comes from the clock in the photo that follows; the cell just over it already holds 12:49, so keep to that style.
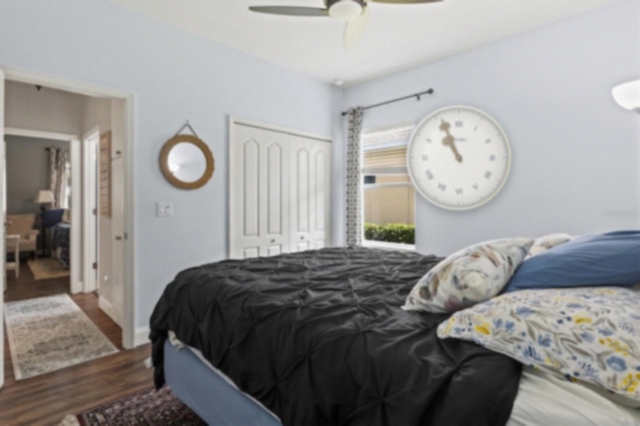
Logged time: 10:56
